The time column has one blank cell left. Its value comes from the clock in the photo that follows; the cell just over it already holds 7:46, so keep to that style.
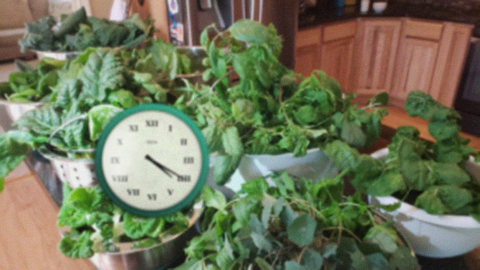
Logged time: 4:20
